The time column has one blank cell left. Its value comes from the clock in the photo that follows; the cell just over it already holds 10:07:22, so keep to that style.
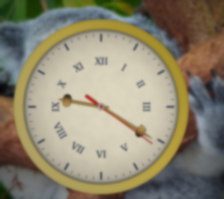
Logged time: 9:20:21
